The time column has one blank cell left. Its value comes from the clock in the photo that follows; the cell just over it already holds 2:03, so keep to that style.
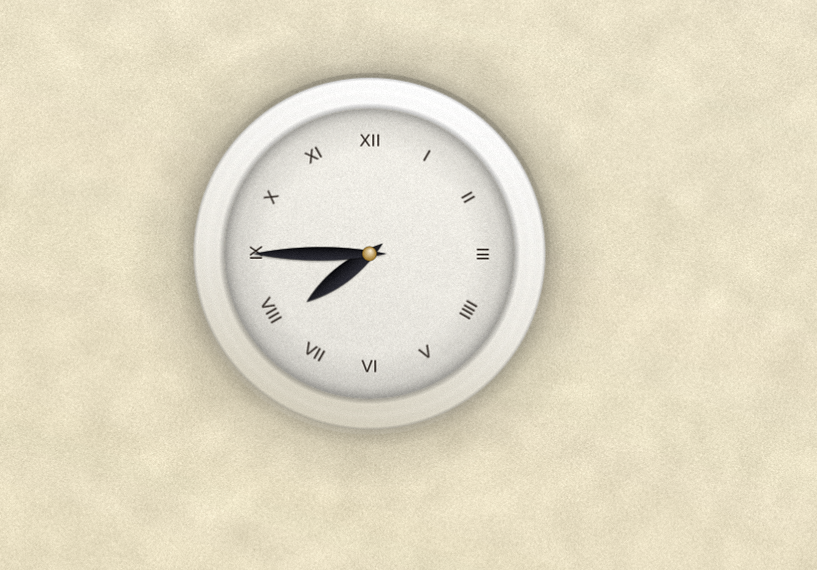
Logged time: 7:45
